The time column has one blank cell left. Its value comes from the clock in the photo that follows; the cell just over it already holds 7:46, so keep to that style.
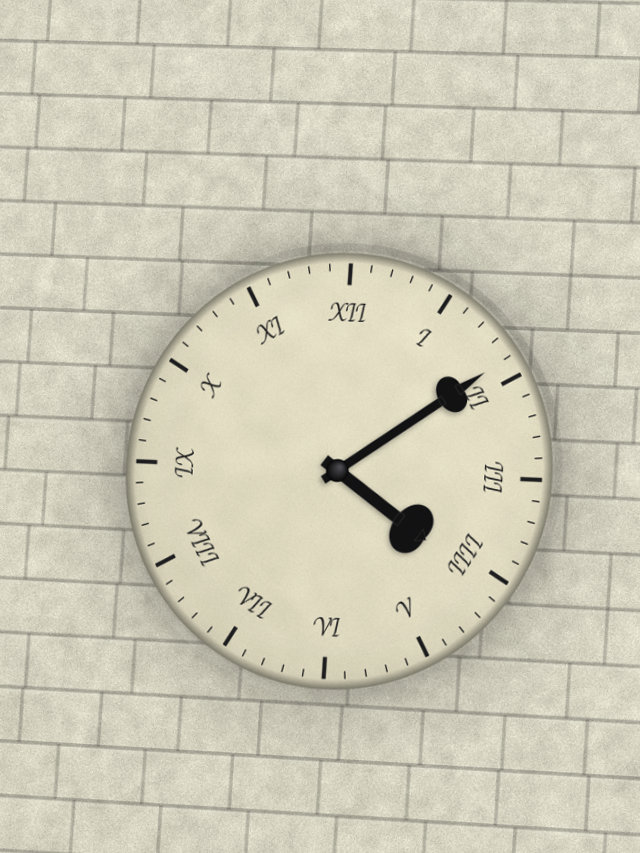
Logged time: 4:09
